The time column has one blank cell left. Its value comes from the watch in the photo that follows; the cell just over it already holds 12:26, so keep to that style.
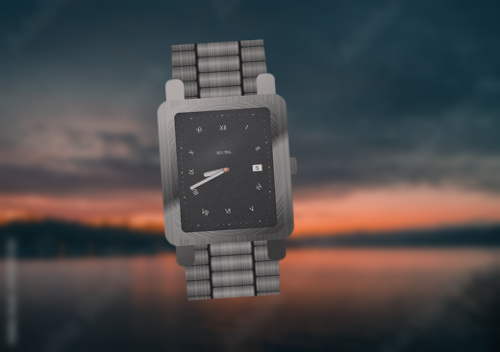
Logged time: 8:41
